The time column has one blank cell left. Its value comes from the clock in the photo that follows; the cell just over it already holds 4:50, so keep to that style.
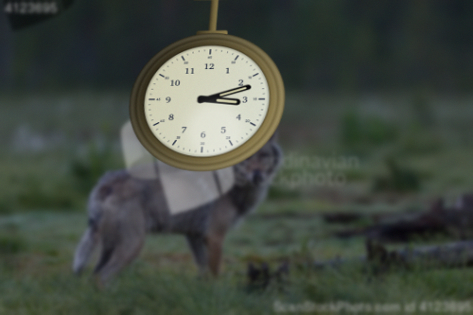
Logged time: 3:12
